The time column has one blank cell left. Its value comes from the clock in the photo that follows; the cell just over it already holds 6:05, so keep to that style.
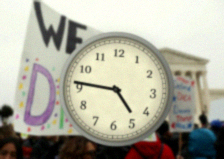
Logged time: 4:46
